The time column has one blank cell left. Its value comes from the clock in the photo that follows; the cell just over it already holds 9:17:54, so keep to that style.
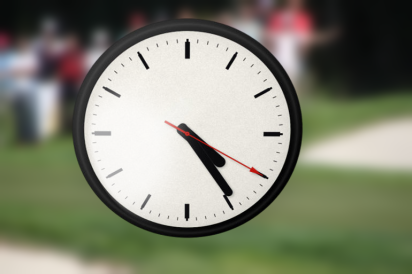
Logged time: 4:24:20
